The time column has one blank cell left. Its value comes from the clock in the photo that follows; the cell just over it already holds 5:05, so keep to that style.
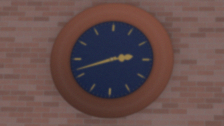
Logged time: 2:42
